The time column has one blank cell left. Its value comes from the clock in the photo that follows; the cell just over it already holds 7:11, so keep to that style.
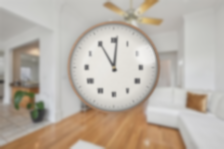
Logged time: 11:01
